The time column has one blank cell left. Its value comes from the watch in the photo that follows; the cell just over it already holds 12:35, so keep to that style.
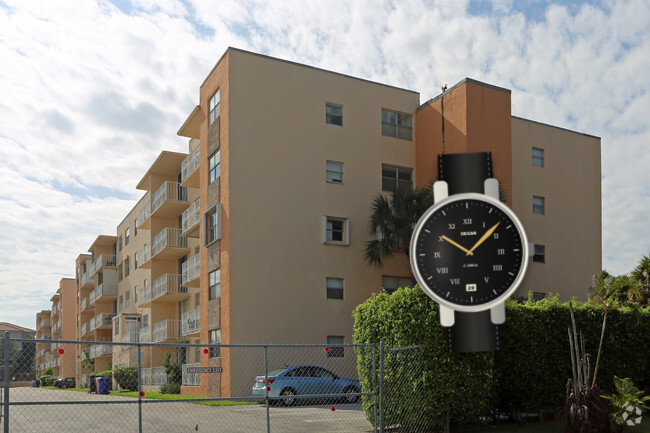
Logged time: 10:08
